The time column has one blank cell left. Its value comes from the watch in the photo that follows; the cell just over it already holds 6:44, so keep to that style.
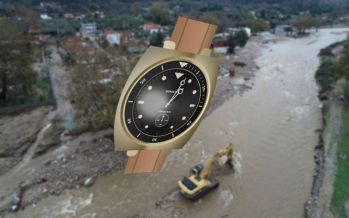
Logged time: 1:03
